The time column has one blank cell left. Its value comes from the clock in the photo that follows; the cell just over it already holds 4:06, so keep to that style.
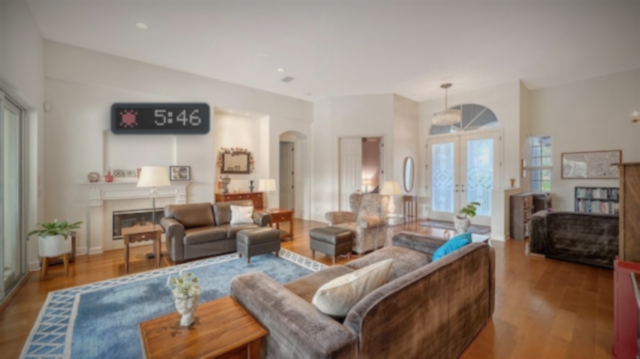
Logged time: 5:46
